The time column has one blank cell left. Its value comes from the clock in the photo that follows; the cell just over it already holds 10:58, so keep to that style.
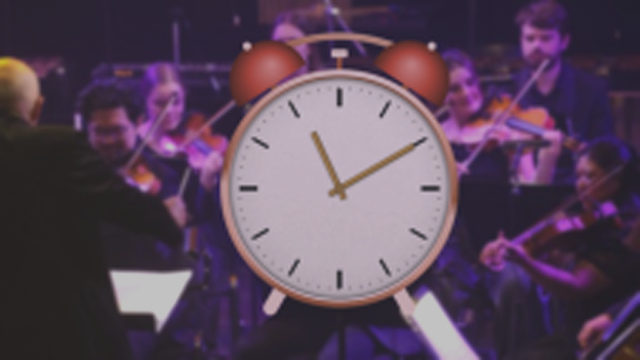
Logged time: 11:10
